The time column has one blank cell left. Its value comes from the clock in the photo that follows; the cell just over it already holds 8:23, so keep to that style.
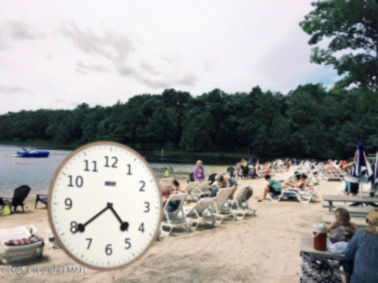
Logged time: 4:39
